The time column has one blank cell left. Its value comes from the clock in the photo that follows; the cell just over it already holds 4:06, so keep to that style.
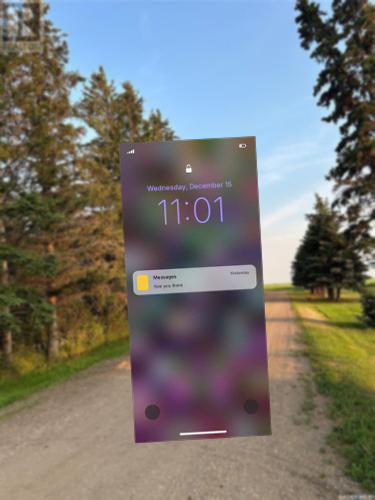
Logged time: 11:01
